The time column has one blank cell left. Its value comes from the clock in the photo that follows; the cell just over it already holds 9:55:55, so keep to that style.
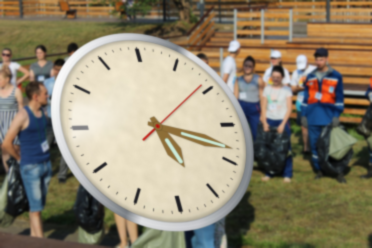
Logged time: 5:18:09
